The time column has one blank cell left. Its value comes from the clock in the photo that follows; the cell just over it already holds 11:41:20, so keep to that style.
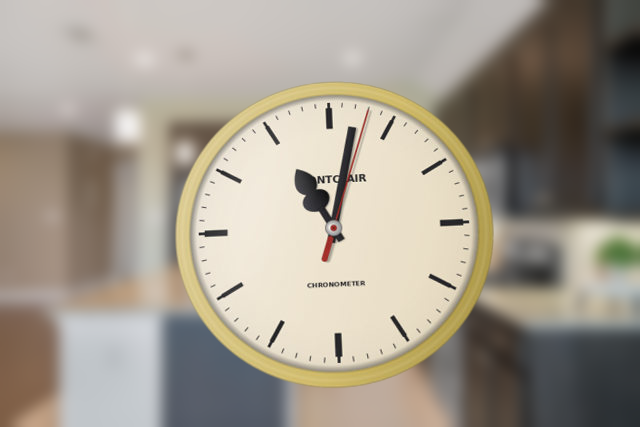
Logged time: 11:02:03
